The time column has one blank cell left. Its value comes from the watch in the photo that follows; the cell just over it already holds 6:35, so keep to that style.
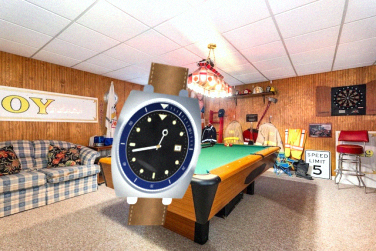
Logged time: 12:43
